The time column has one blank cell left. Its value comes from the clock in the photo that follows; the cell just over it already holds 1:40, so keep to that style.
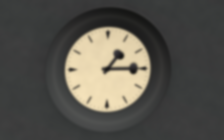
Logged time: 1:15
